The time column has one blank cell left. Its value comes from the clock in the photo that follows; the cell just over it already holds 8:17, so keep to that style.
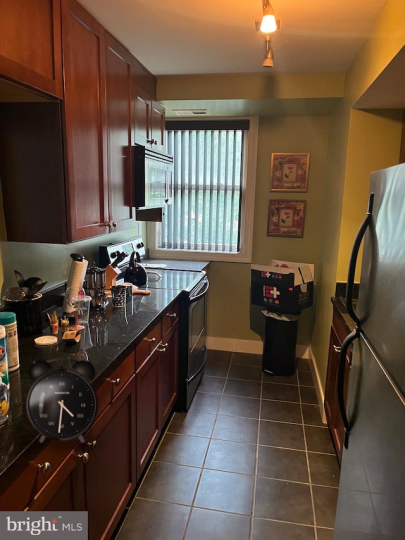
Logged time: 4:31
